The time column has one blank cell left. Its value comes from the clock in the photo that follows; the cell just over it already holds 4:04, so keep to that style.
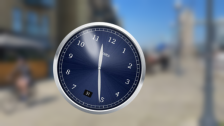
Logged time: 11:26
